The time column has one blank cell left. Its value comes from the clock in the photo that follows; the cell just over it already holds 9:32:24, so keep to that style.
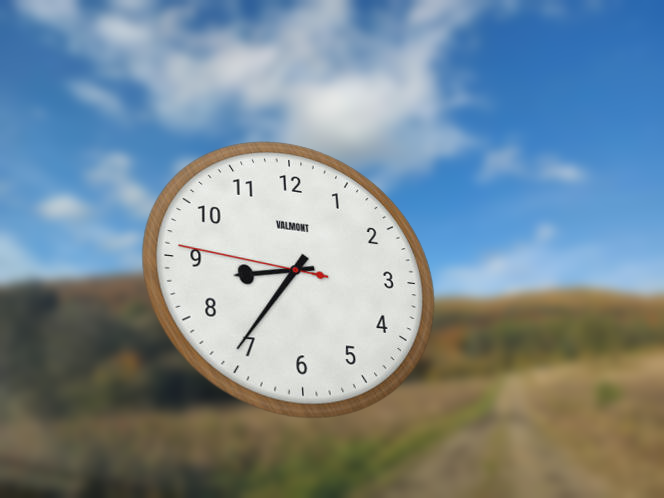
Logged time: 8:35:46
